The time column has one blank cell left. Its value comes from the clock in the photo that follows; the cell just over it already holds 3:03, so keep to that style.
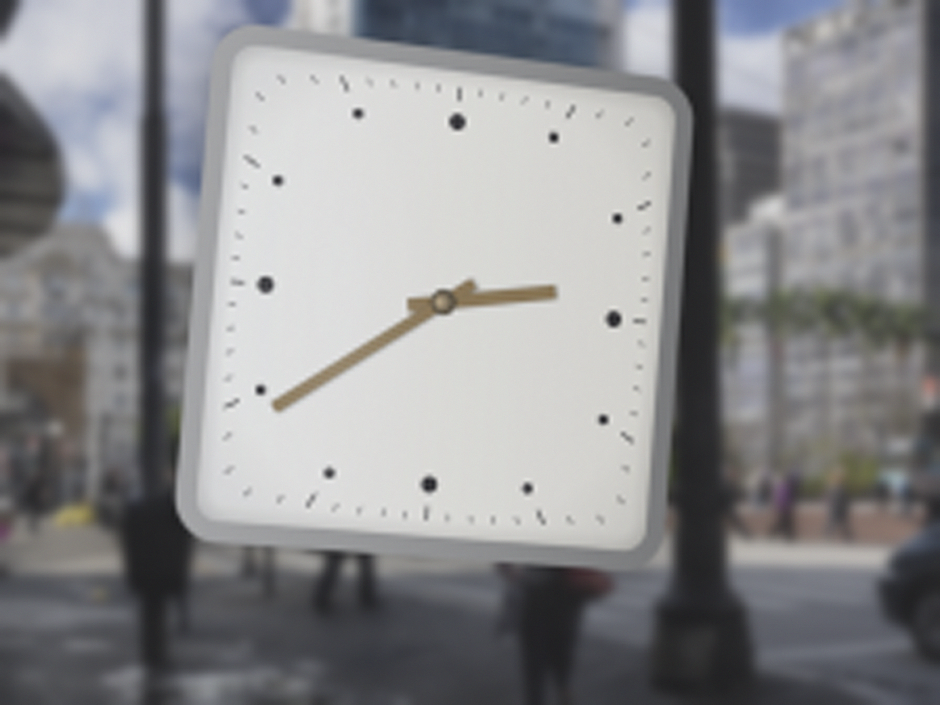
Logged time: 2:39
